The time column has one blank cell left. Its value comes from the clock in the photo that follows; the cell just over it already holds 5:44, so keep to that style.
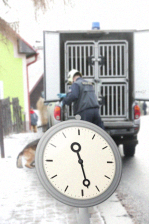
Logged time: 11:28
